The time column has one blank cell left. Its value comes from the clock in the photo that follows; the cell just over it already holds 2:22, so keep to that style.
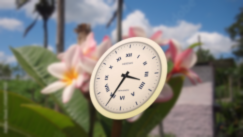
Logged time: 3:35
